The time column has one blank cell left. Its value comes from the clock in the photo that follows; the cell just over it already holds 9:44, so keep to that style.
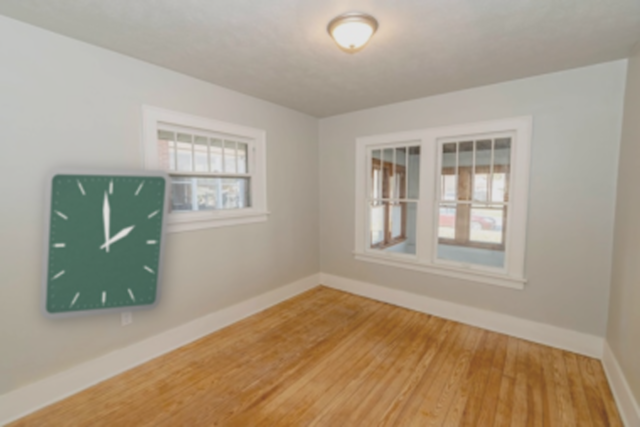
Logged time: 1:59
